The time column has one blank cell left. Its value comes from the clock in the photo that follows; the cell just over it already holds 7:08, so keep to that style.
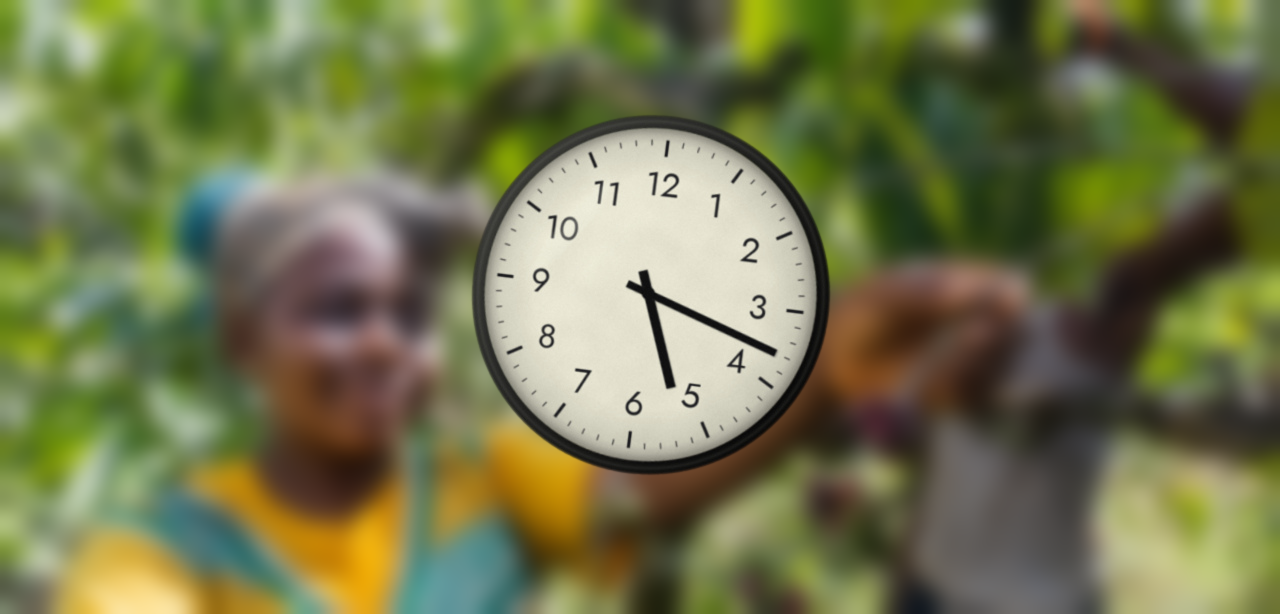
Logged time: 5:18
